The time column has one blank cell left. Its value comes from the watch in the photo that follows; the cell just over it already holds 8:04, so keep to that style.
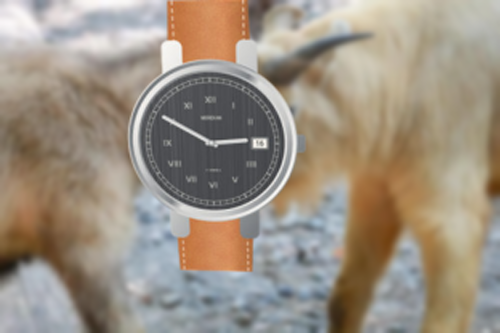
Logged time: 2:50
